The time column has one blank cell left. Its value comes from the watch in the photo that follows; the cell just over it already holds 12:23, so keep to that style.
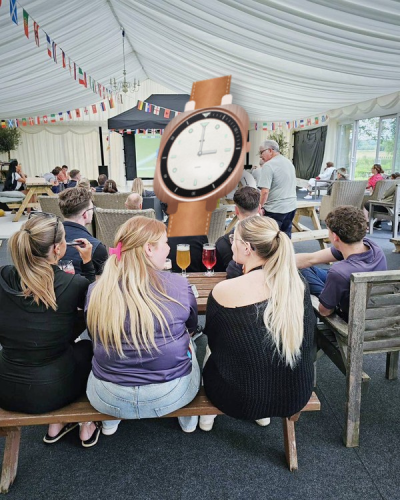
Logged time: 3:00
